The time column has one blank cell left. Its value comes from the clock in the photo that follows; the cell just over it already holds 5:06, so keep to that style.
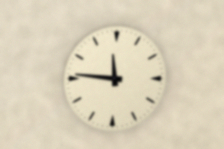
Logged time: 11:46
